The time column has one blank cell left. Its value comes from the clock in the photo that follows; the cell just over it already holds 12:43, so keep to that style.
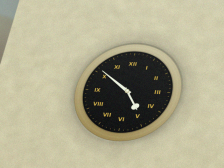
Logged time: 4:51
